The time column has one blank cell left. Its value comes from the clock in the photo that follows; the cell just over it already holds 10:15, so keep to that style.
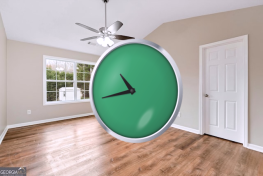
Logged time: 10:43
